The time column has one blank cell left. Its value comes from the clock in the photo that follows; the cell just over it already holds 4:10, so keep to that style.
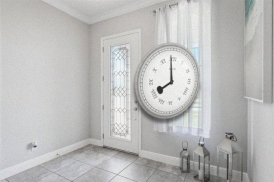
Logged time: 7:59
